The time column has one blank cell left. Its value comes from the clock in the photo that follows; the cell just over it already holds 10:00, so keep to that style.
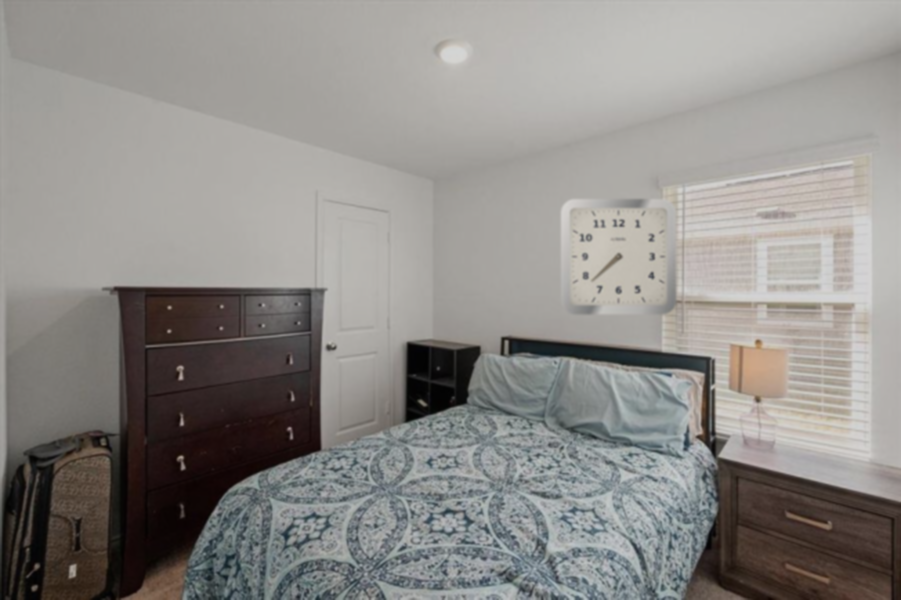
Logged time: 7:38
